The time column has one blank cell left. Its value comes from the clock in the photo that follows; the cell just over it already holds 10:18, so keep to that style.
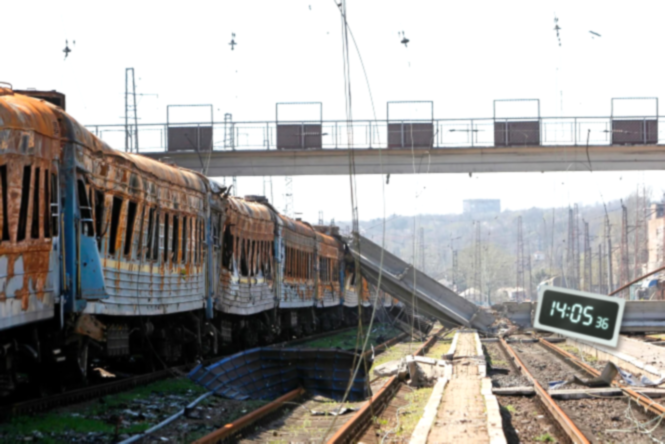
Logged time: 14:05
